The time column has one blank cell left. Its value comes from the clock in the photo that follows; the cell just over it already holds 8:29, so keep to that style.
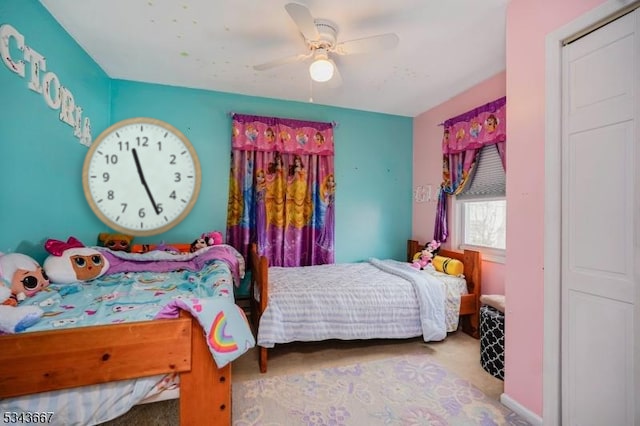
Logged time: 11:26
